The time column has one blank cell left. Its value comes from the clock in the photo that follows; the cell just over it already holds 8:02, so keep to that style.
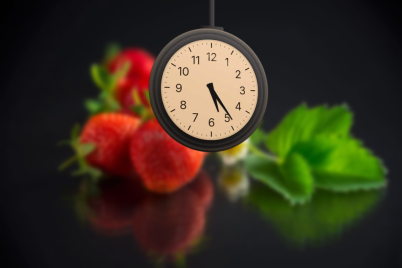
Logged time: 5:24
